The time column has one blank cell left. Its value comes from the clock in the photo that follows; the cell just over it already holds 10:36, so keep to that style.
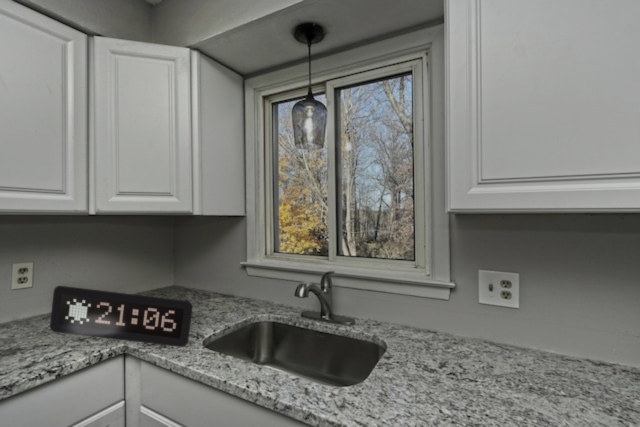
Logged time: 21:06
